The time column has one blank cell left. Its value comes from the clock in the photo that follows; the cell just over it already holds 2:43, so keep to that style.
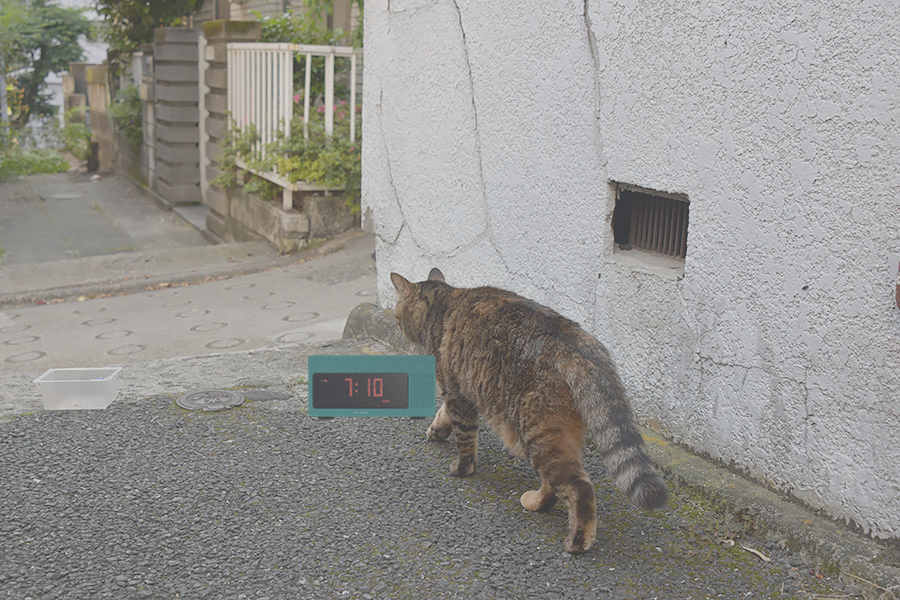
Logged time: 7:10
